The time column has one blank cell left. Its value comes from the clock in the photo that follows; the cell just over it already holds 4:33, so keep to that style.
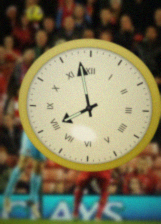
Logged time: 7:58
